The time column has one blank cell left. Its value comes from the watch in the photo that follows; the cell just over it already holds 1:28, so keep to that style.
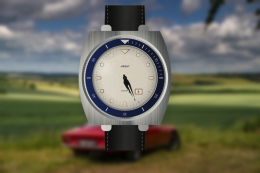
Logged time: 5:26
